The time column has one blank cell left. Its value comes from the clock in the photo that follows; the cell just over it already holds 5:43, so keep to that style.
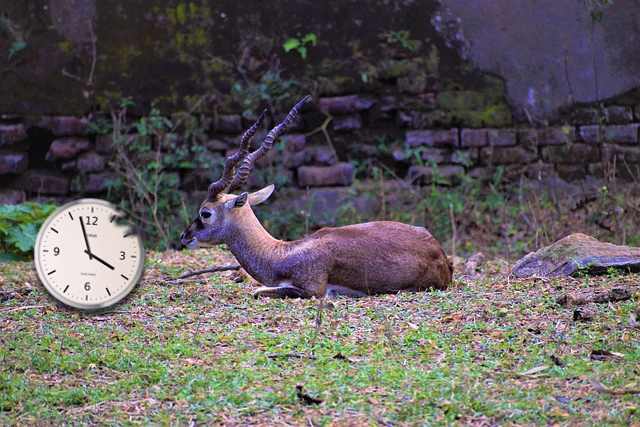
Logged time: 3:57
